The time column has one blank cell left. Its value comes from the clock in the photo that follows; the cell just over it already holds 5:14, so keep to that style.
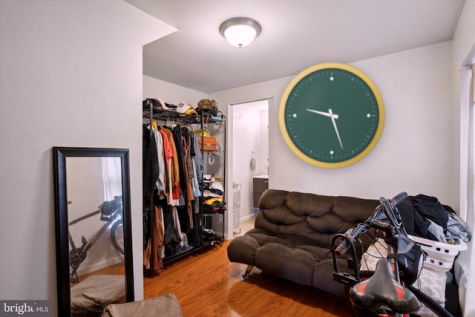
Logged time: 9:27
